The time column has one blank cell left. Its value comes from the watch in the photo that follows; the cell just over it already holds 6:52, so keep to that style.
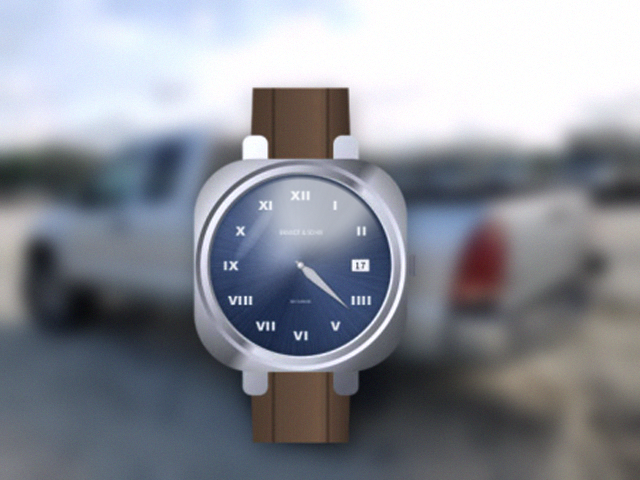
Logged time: 4:22
